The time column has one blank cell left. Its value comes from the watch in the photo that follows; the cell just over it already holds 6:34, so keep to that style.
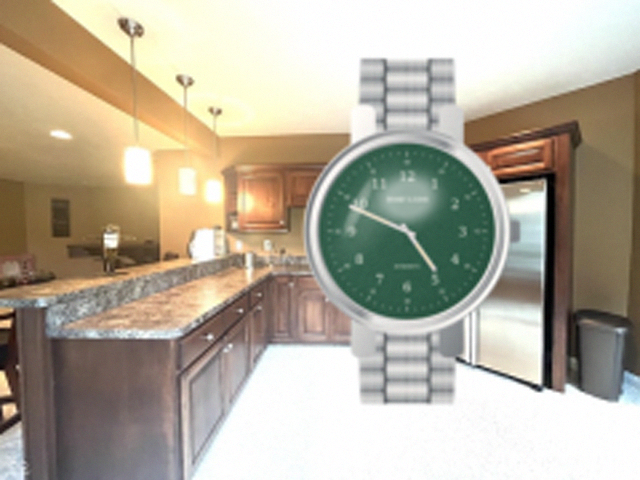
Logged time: 4:49
